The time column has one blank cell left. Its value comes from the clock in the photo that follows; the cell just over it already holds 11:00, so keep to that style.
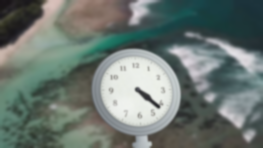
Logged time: 4:22
